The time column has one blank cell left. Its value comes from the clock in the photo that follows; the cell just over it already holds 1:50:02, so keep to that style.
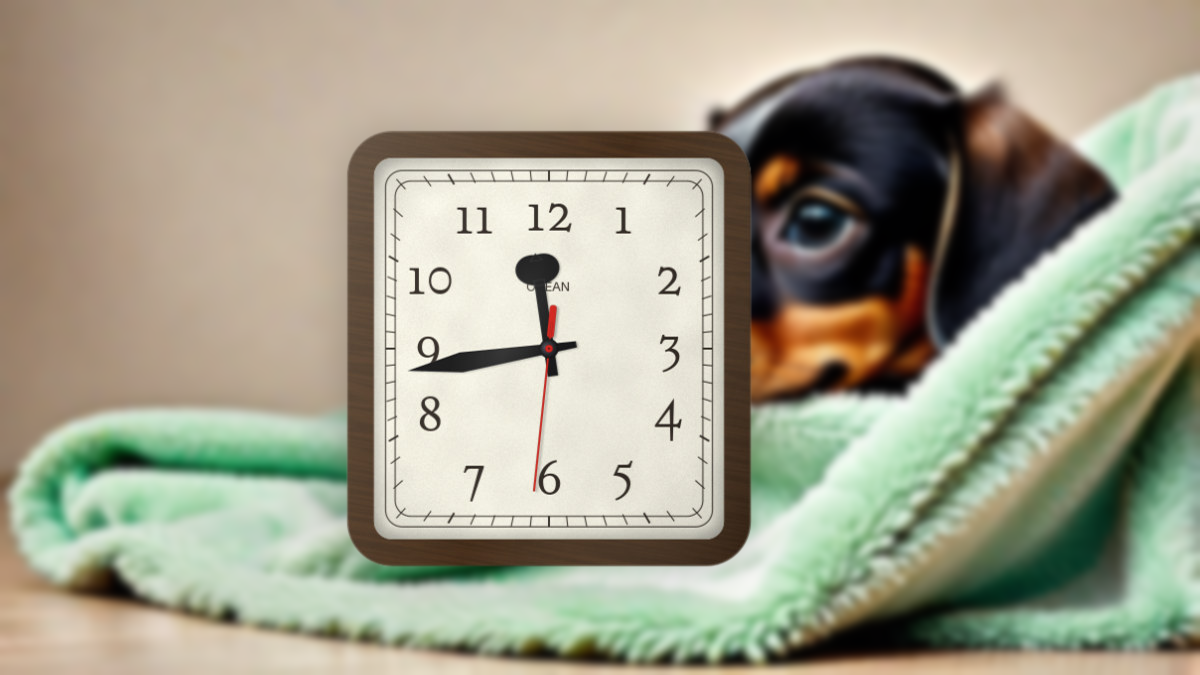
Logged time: 11:43:31
